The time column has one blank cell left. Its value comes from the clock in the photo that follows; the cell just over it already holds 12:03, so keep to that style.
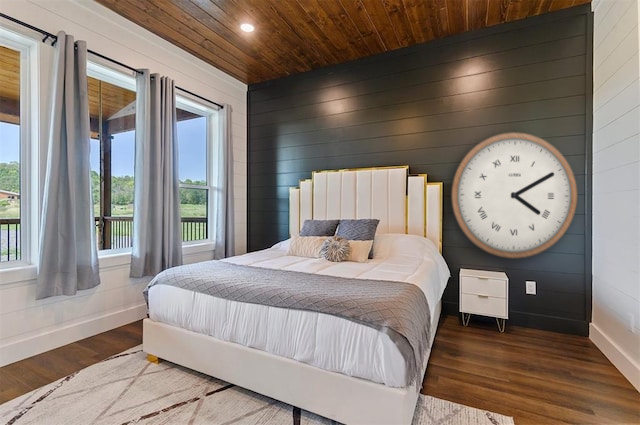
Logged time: 4:10
